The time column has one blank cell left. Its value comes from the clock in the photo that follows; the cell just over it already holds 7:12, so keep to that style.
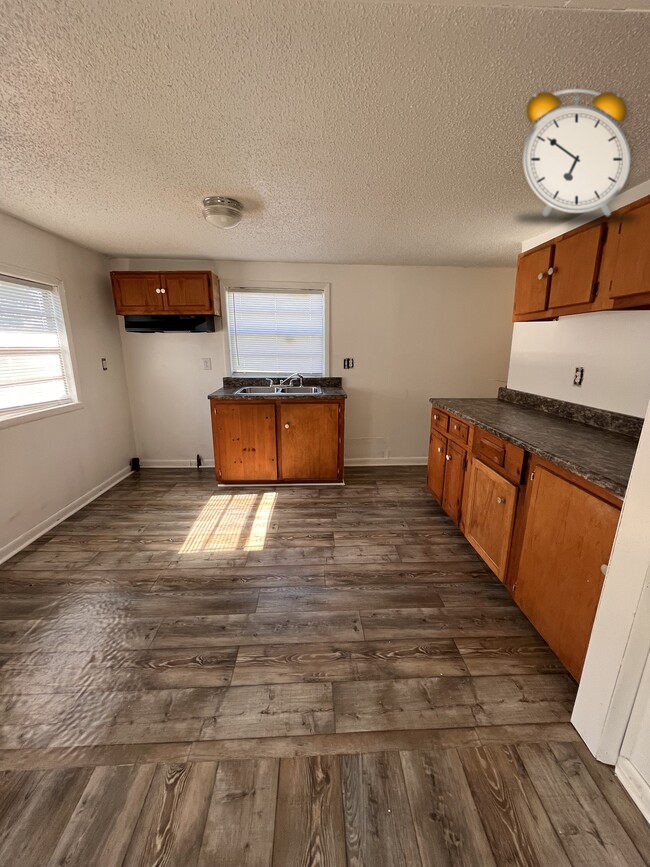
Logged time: 6:51
